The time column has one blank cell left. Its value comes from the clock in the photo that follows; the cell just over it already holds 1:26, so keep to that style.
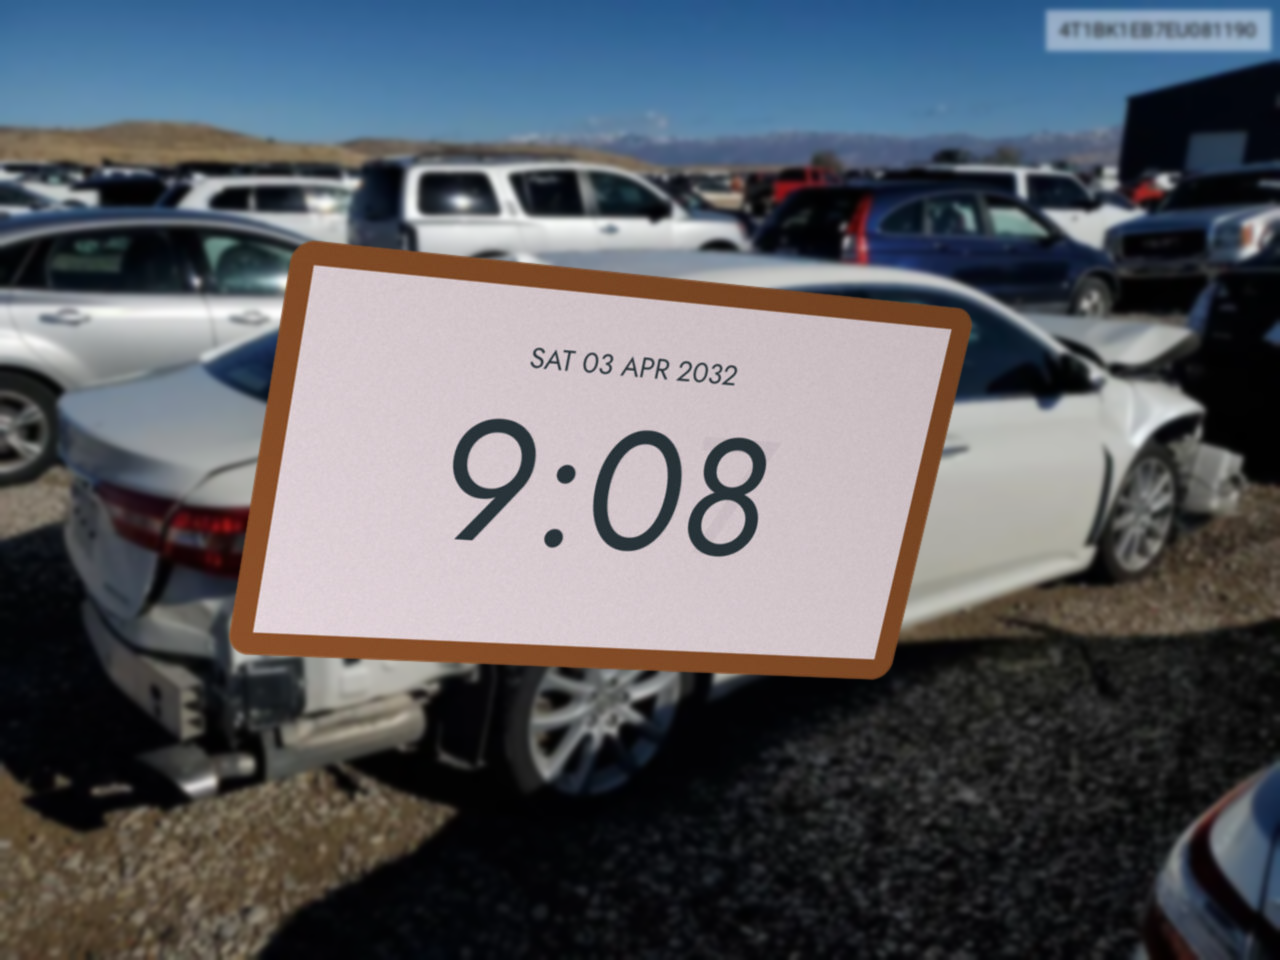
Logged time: 9:08
